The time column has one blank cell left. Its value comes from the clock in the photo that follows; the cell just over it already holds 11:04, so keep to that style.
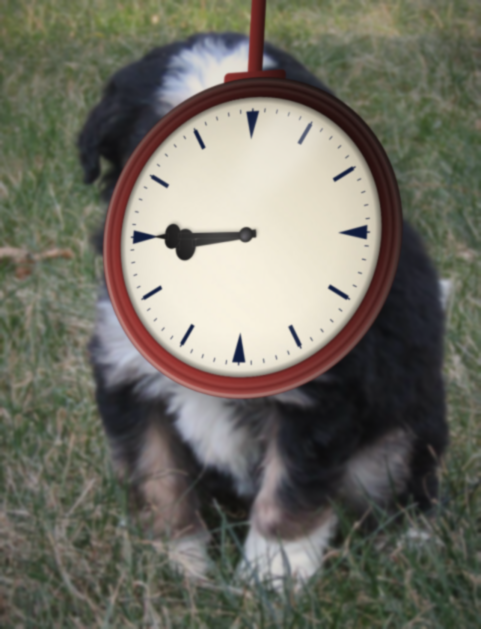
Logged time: 8:45
